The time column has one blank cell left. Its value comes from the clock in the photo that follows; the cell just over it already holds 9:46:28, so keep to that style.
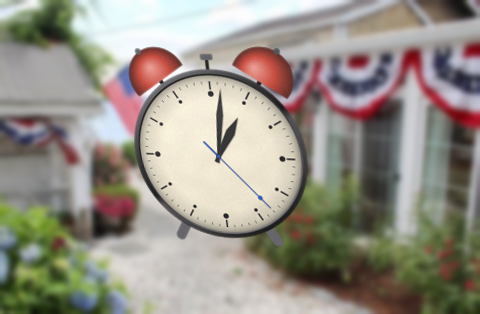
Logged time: 1:01:23
